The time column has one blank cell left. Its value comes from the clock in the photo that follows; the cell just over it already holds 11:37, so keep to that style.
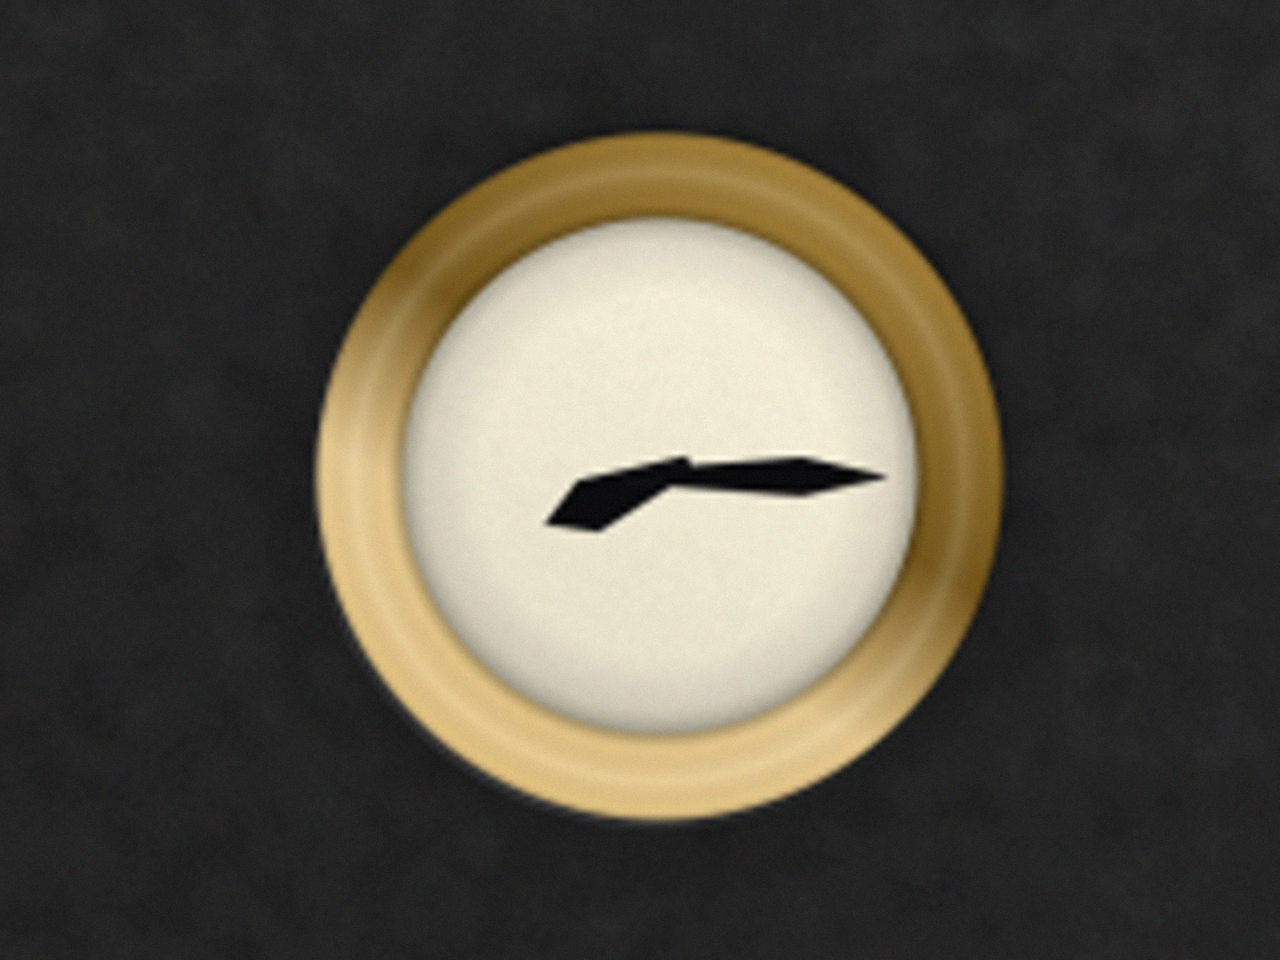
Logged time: 8:15
